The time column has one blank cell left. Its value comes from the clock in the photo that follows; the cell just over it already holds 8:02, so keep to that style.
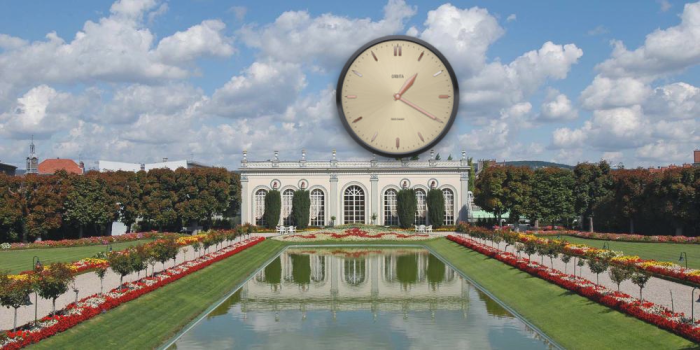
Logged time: 1:20
